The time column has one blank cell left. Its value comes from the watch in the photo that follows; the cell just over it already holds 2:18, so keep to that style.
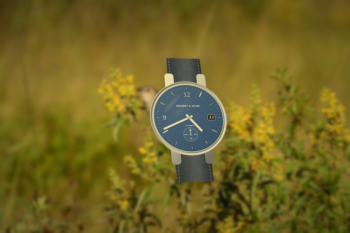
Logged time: 4:41
